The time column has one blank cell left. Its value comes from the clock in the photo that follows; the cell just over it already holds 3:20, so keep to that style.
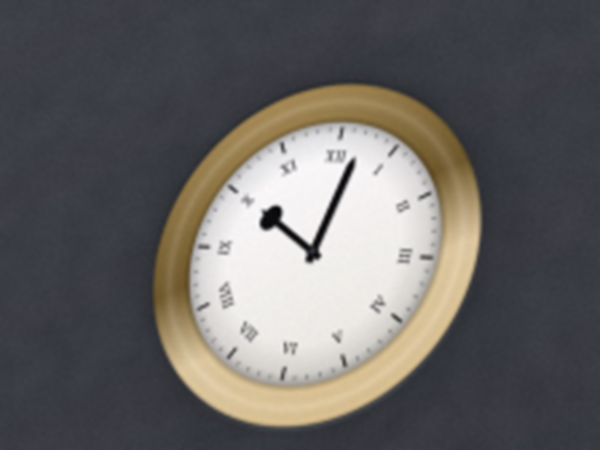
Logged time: 10:02
